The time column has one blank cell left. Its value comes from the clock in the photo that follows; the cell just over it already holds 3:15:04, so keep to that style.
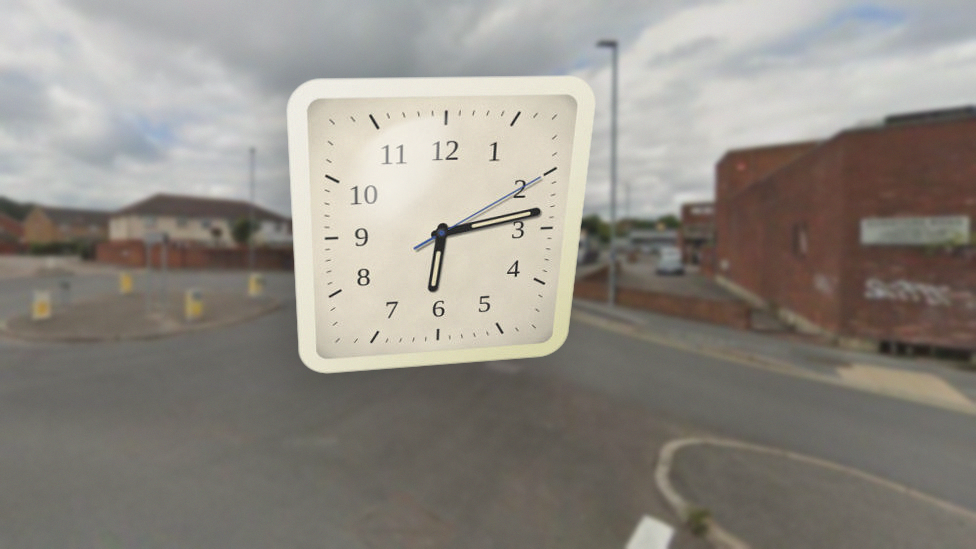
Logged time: 6:13:10
